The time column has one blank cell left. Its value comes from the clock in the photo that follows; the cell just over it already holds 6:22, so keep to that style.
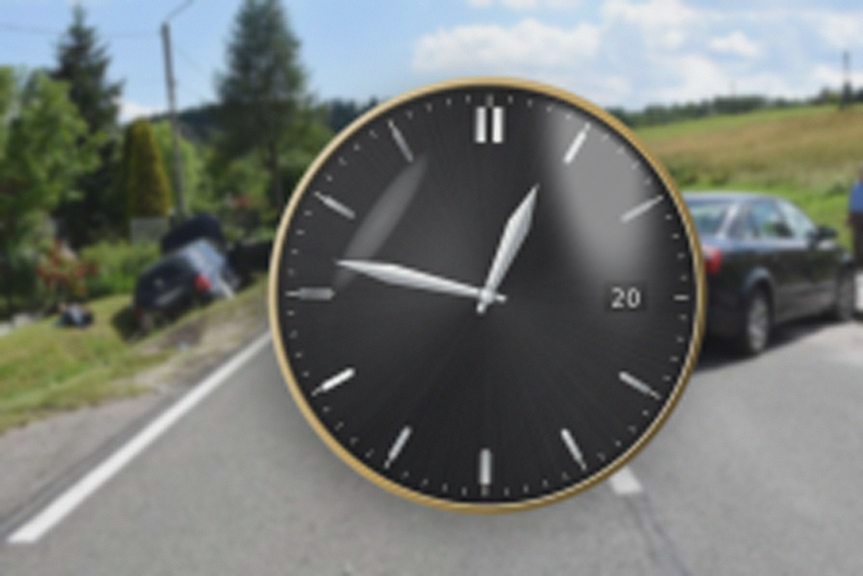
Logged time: 12:47
